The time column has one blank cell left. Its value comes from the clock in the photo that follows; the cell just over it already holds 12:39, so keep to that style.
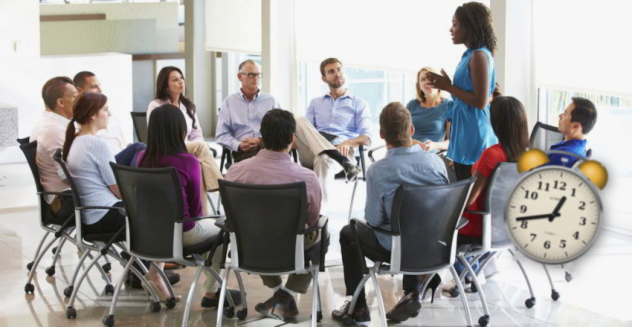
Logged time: 12:42
